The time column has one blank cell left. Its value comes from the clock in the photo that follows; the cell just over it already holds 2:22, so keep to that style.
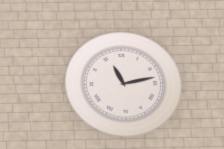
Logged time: 11:13
